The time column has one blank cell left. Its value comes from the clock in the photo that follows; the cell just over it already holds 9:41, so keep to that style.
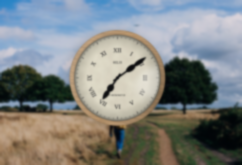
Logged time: 7:09
